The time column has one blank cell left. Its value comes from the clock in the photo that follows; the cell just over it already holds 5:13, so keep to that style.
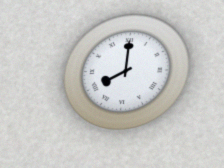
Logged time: 8:00
